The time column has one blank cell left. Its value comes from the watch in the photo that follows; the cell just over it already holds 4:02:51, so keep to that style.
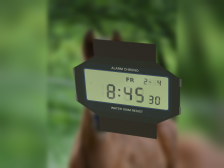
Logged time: 8:45:30
